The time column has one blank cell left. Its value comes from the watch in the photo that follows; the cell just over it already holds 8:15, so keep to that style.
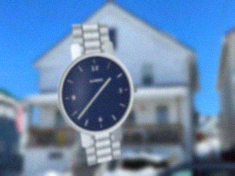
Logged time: 1:38
